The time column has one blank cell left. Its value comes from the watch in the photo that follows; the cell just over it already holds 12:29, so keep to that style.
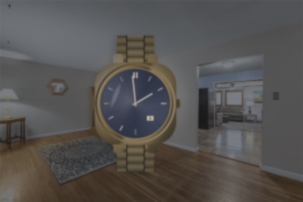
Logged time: 1:59
